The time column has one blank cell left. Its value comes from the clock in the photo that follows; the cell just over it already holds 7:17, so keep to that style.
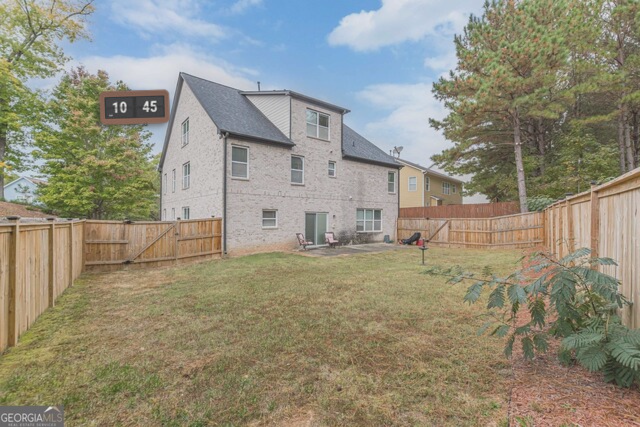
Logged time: 10:45
